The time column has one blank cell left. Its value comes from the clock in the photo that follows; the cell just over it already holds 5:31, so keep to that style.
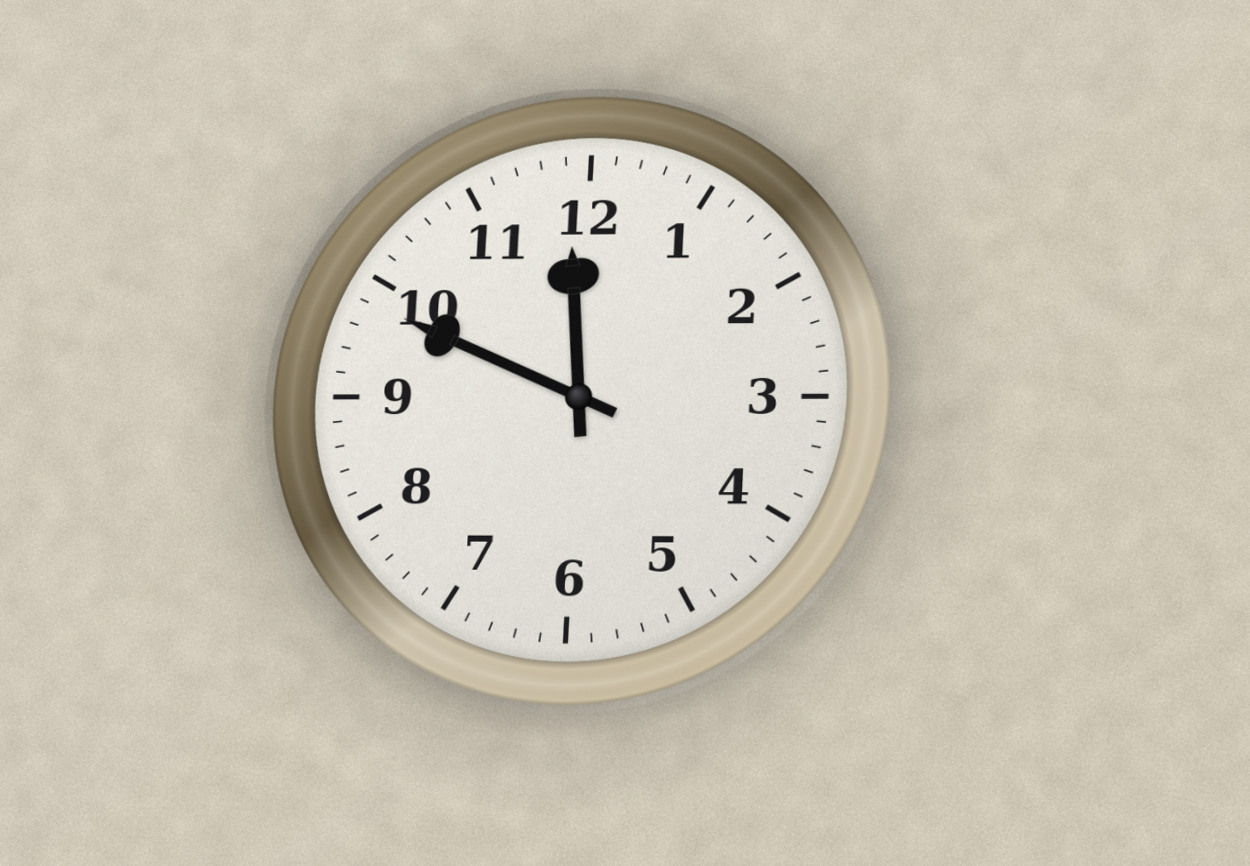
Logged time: 11:49
